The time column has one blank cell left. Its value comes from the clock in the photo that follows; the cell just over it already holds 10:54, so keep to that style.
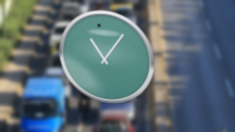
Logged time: 11:07
